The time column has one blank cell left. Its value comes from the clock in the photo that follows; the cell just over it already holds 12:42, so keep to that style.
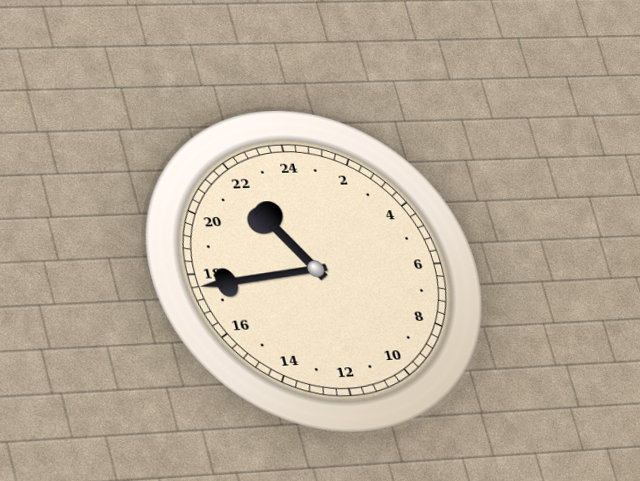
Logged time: 21:44
